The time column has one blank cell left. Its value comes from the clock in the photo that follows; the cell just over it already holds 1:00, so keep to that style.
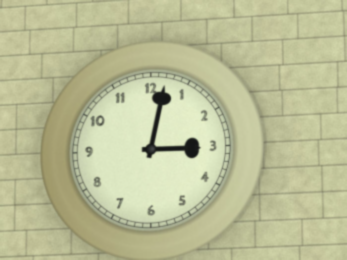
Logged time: 3:02
